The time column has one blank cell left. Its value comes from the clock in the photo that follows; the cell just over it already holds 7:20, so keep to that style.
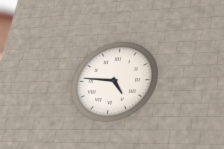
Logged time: 4:46
